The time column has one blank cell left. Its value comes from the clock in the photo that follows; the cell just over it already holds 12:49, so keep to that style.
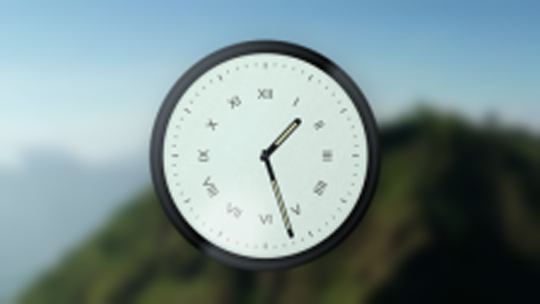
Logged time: 1:27
